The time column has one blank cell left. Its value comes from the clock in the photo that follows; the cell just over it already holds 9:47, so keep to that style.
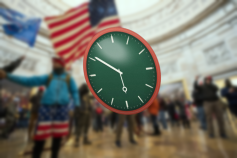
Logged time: 5:51
